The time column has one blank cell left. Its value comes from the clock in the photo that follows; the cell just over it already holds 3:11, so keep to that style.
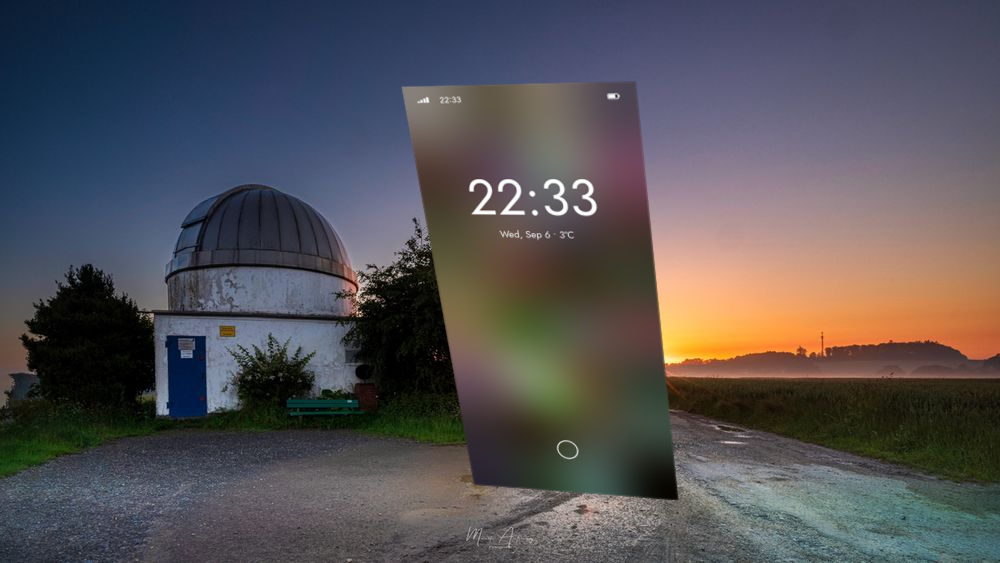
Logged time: 22:33
